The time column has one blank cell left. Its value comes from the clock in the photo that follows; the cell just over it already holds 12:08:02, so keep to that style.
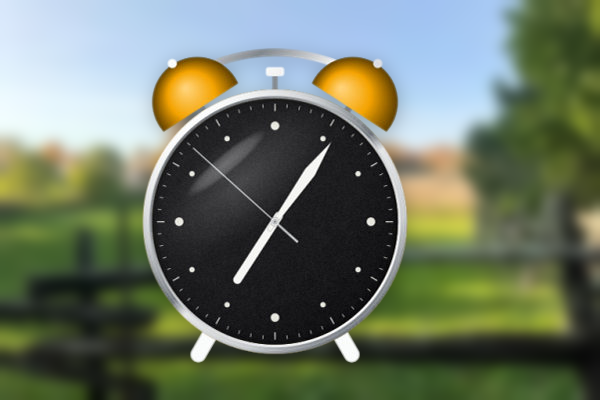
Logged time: 7:05:52
